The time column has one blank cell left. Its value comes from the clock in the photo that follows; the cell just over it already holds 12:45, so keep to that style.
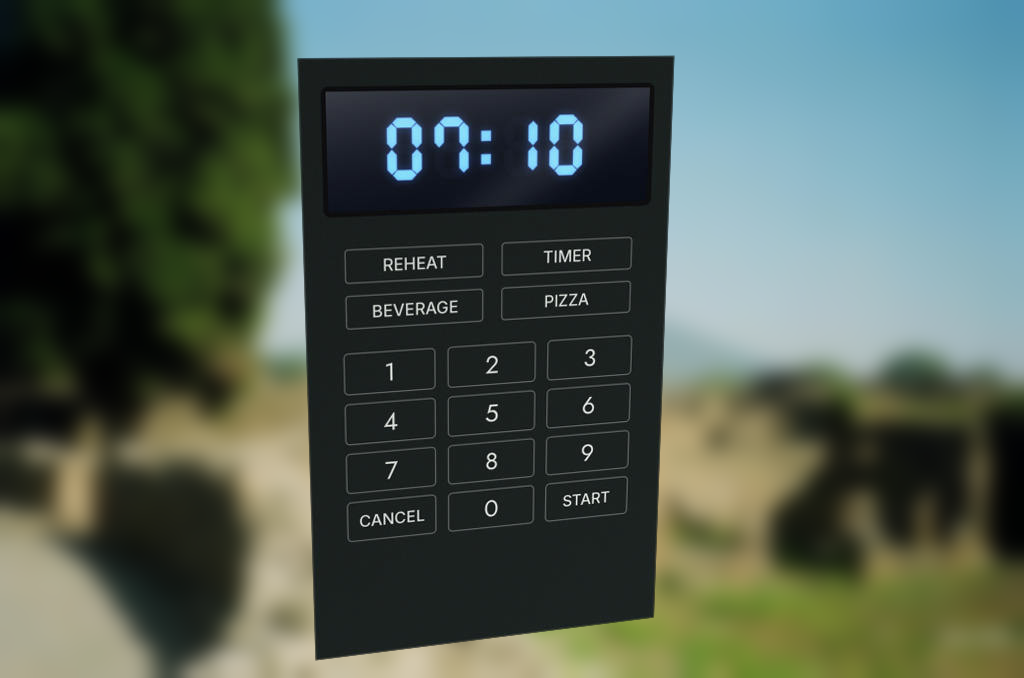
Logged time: 7:10
